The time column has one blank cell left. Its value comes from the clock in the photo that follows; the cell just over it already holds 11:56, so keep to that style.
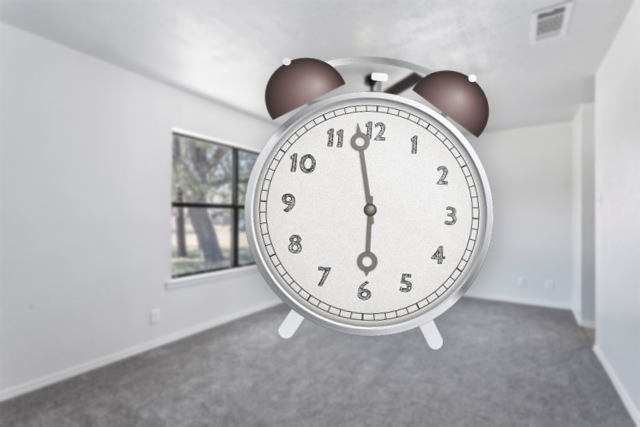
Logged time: 5:58
